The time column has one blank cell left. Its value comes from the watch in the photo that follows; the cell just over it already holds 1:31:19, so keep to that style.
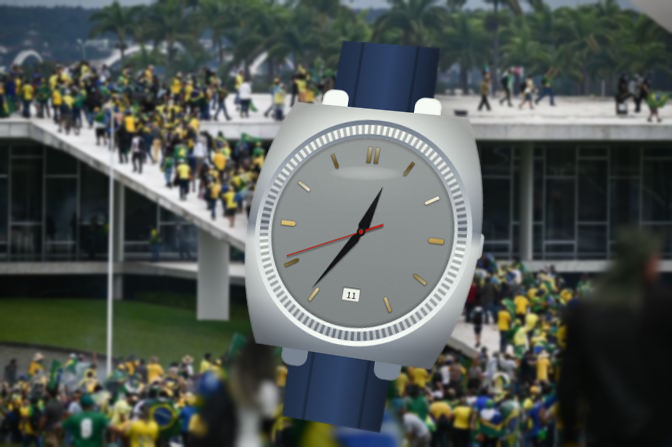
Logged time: 12:35:41
